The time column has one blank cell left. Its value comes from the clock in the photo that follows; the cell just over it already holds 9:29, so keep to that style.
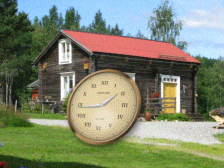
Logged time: 1:44
